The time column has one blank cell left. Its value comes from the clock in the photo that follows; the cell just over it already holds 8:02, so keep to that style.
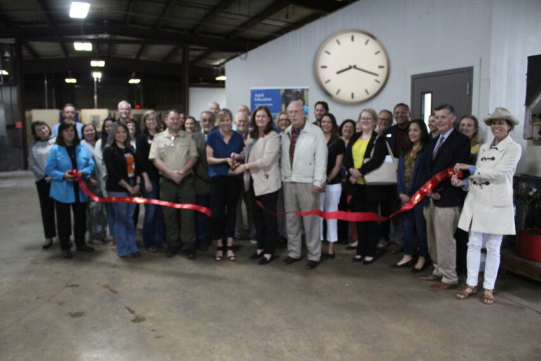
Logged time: 8:18
